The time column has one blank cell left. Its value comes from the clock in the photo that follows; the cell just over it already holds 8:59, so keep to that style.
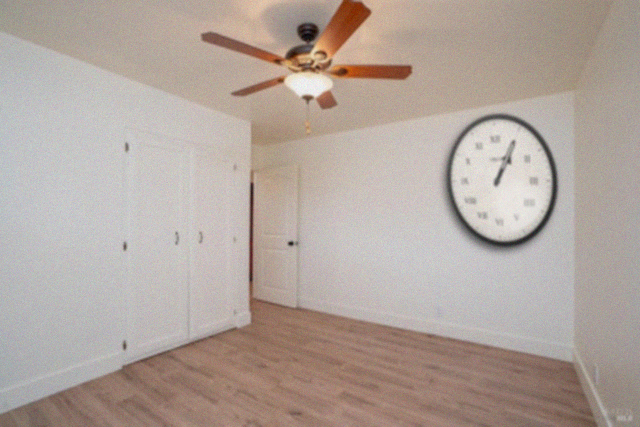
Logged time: 1:05
